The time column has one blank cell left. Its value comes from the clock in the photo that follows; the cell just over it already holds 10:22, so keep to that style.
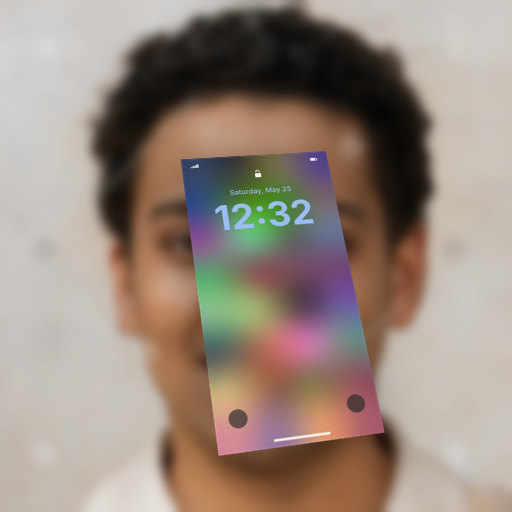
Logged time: 12:32
